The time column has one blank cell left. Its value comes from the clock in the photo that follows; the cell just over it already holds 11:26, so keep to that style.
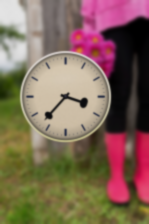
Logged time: 3:37
